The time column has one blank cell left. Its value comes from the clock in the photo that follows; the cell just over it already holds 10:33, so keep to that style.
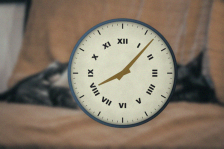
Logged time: 8:07
